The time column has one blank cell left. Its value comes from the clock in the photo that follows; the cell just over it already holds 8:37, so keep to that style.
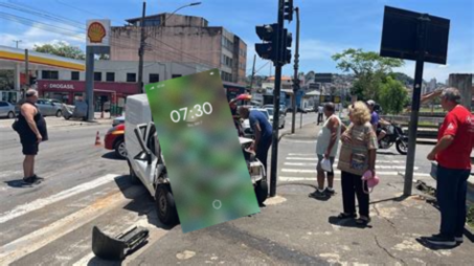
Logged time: 7:30
